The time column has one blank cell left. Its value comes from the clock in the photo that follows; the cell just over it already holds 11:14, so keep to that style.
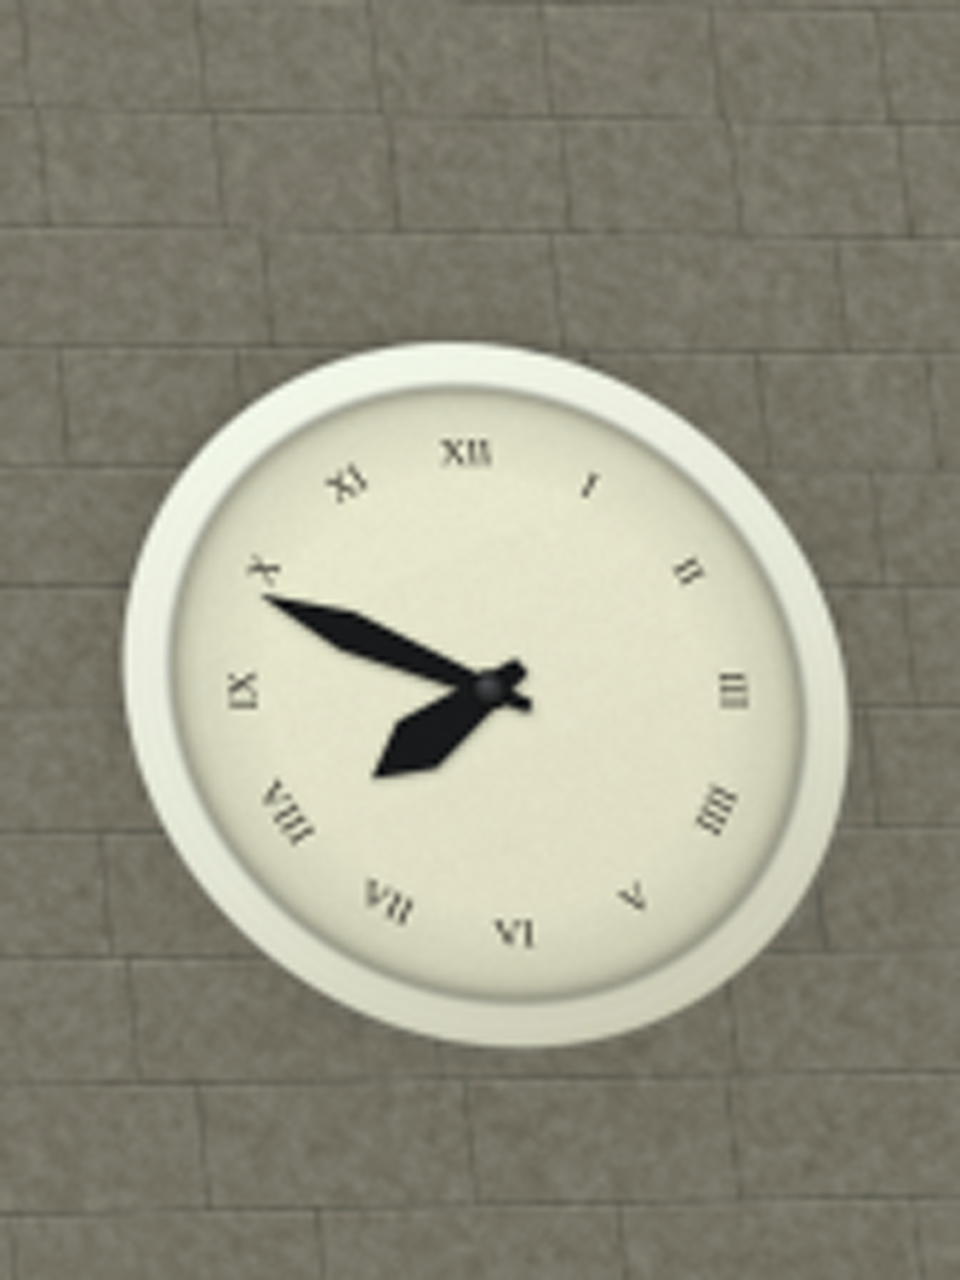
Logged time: 7:49
